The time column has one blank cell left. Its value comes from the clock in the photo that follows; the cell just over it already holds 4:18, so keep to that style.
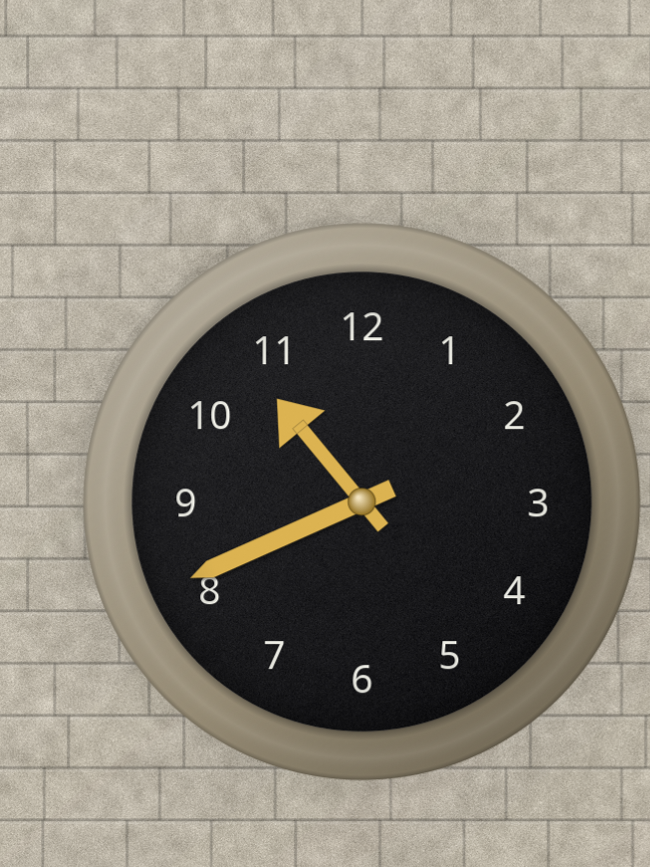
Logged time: 10:41
